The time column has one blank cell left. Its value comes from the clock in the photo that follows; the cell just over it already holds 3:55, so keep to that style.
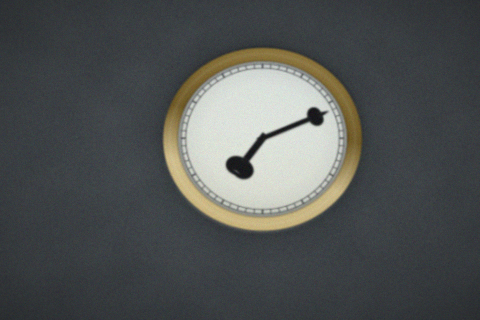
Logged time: 7:11
